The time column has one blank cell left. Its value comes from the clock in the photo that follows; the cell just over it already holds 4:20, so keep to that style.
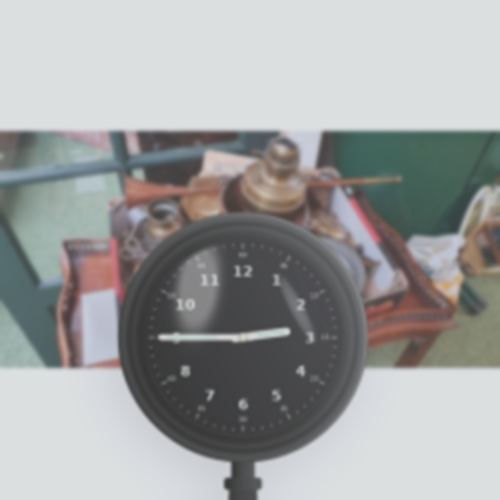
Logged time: 2:45
